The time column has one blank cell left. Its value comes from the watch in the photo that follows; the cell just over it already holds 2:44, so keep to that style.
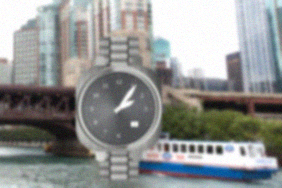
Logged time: 2:06
